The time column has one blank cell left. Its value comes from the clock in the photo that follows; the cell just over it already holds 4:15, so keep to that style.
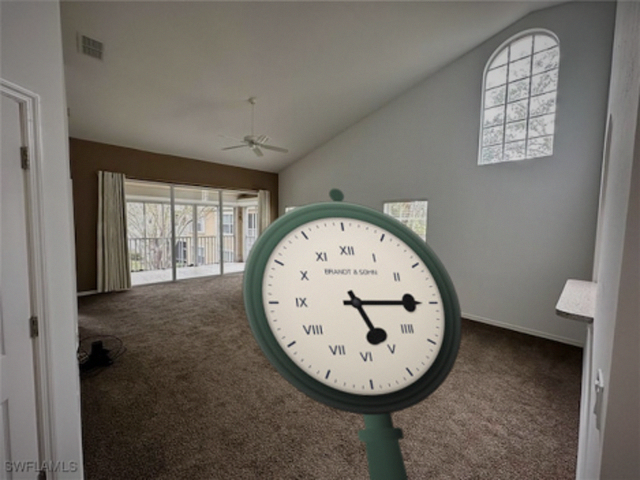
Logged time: 5:15
